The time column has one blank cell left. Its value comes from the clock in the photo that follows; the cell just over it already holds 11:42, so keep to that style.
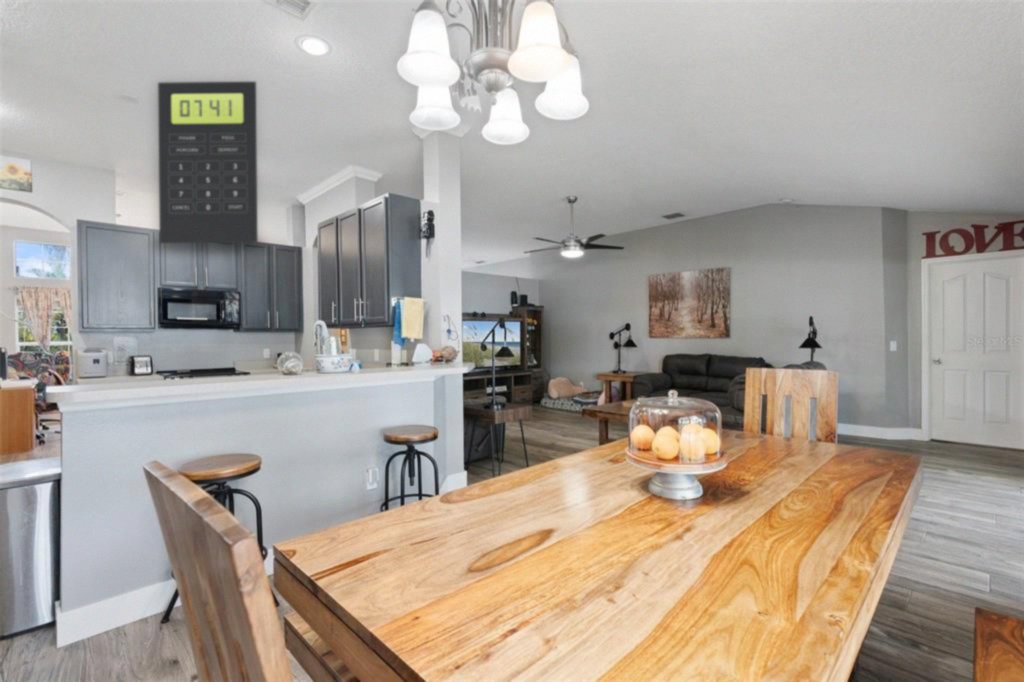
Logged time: 7:41
